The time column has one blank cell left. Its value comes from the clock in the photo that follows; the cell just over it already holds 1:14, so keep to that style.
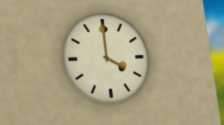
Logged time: 4:00
